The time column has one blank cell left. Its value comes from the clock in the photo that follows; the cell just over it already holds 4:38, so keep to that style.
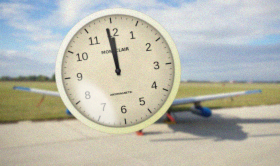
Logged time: 11:59
